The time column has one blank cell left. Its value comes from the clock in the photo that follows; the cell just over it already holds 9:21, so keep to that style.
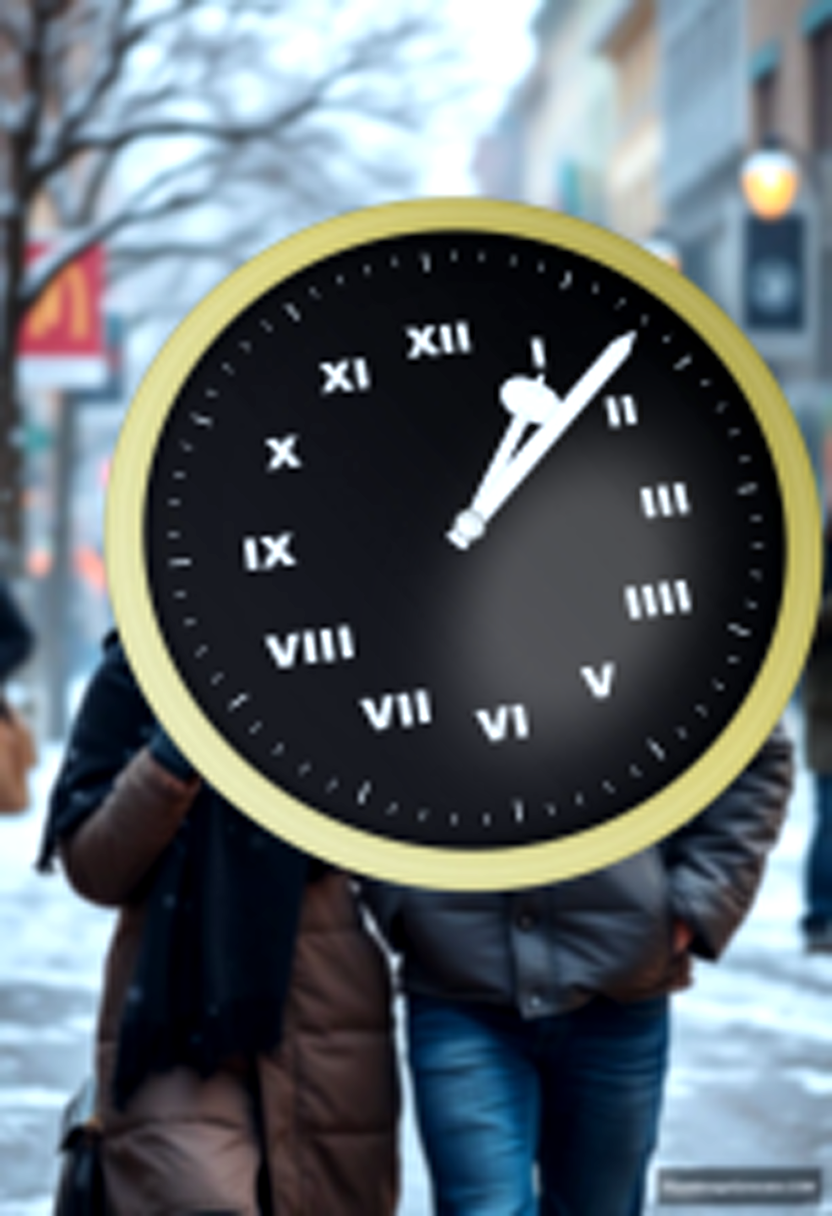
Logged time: 1:08
